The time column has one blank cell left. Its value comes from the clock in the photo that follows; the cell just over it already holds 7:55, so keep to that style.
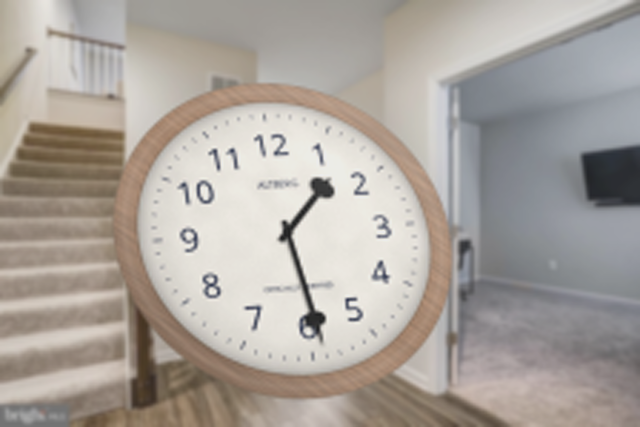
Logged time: 1:29
